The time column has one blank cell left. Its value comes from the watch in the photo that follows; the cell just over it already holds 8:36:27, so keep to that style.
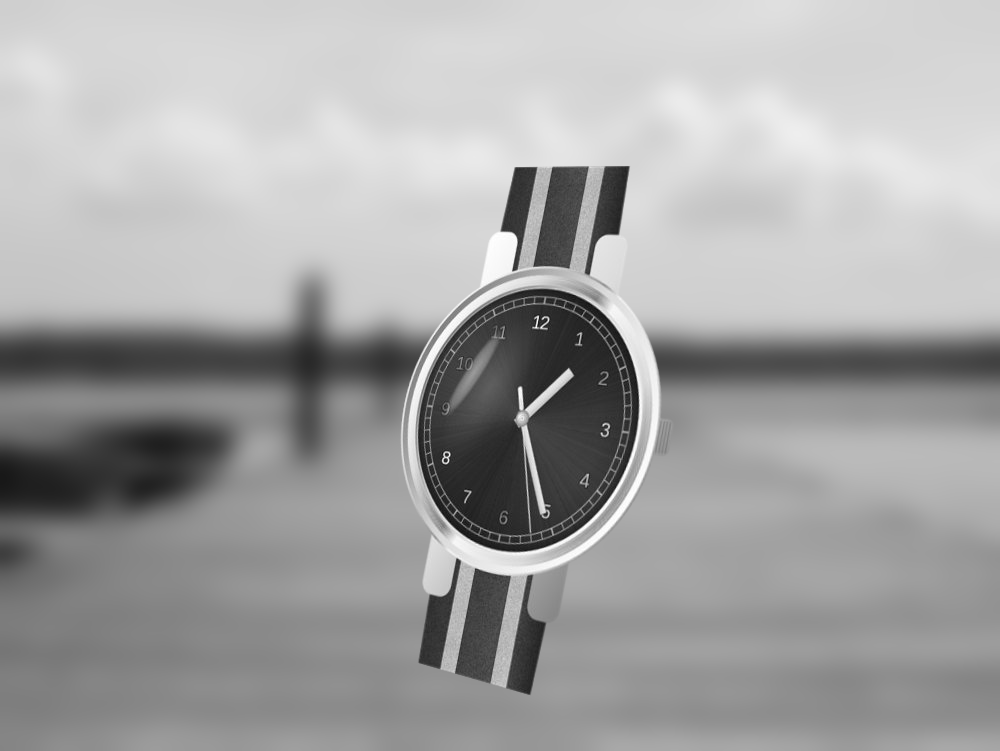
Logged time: 1:25:27
